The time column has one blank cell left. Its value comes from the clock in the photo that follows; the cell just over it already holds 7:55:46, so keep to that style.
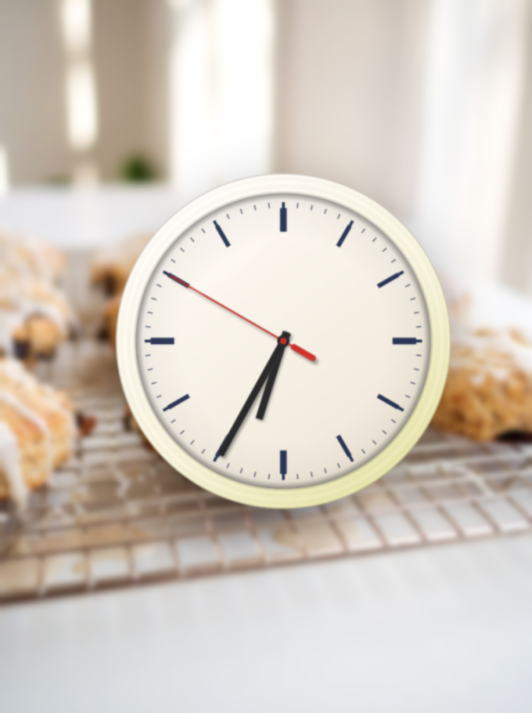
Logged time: 6:34:50
